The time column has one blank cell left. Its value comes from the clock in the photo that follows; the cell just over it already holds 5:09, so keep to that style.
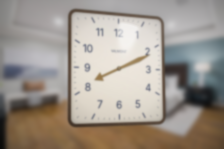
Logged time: 8:11
